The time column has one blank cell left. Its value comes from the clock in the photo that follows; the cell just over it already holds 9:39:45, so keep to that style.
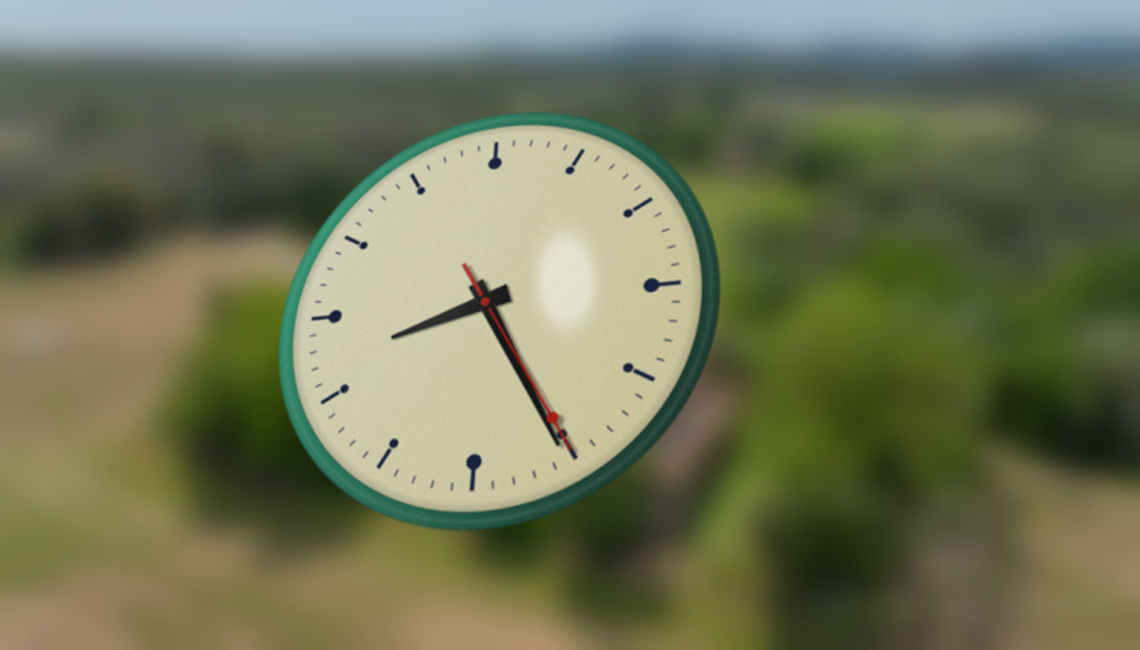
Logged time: 8:25:25
